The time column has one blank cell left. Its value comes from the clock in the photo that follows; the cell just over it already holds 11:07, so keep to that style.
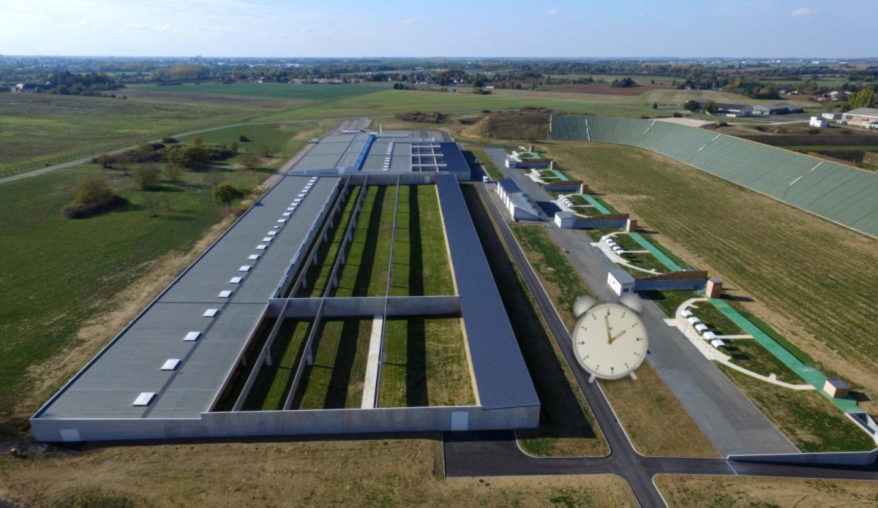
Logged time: 1:59
